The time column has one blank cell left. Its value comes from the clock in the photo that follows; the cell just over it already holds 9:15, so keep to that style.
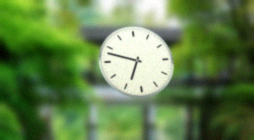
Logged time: 6:48
